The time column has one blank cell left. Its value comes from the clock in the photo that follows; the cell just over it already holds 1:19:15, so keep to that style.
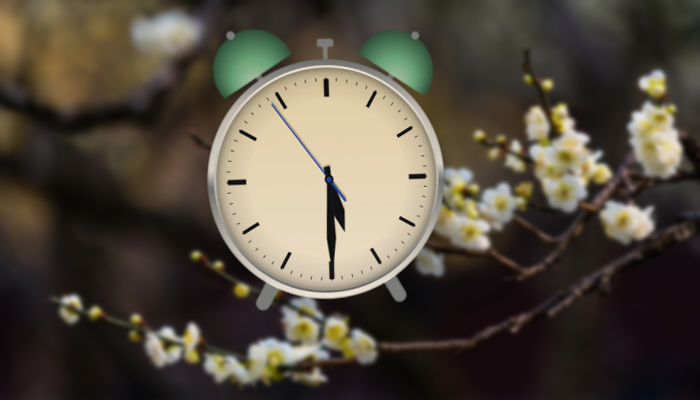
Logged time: 5:29:54
